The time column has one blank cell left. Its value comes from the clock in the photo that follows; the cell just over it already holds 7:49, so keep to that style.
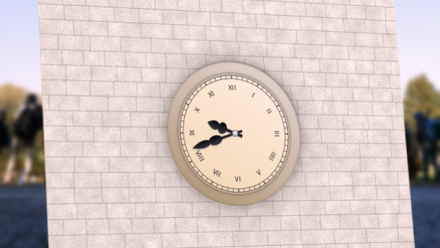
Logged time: 9:42
